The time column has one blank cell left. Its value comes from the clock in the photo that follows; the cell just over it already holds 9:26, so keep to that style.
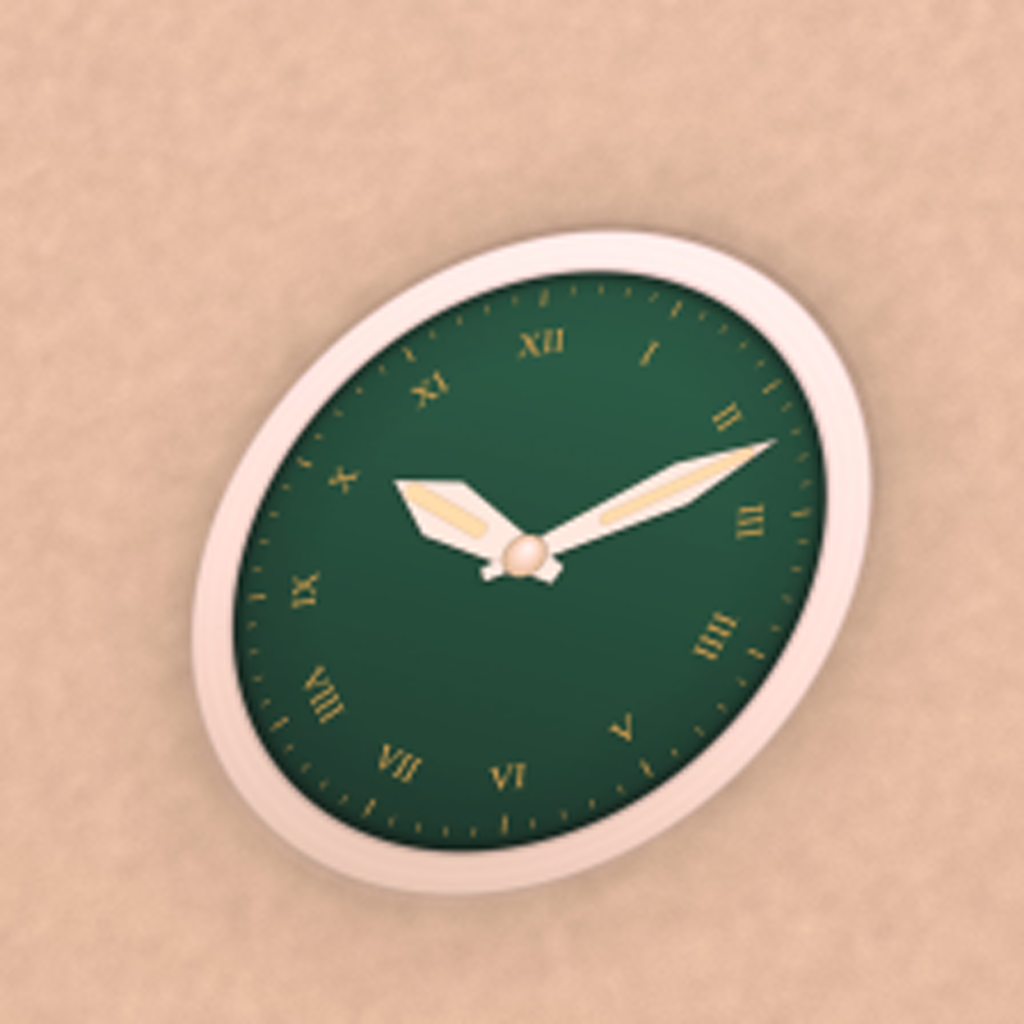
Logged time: 10:12
